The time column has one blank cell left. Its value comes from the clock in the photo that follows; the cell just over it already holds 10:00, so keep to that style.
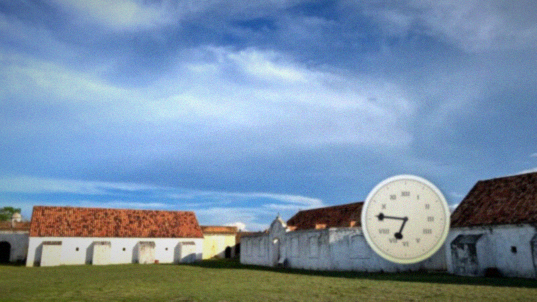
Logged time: 6:46
